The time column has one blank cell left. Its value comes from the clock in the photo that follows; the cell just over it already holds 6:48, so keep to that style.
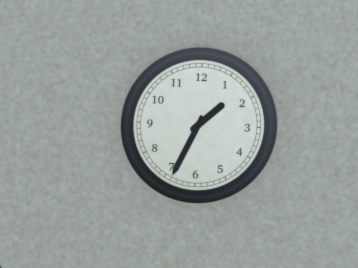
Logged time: 1:34
